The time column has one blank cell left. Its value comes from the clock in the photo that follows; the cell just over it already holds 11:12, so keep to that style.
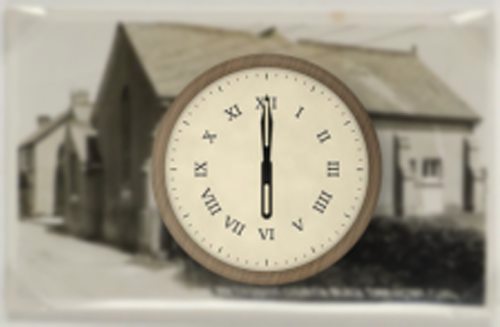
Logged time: 6:00
